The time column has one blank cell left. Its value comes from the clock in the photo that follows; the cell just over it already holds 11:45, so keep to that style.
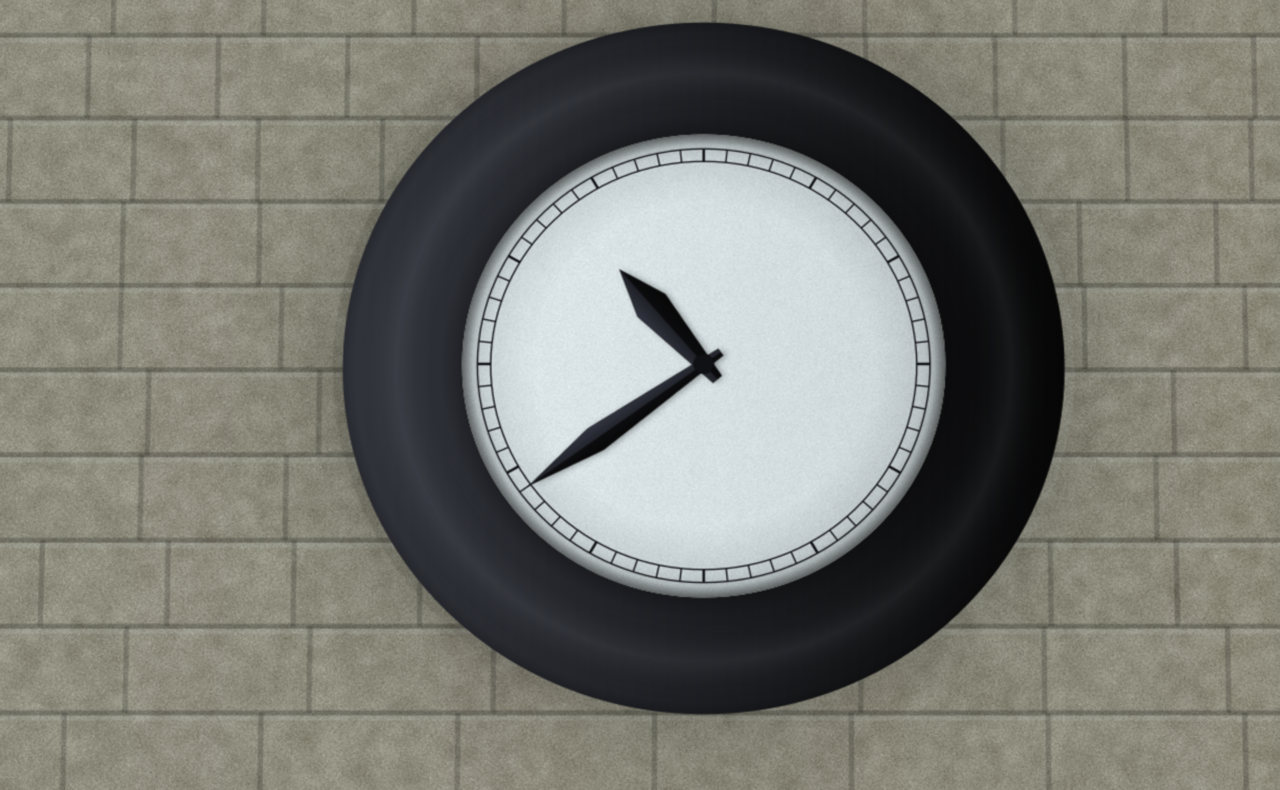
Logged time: 10:39
